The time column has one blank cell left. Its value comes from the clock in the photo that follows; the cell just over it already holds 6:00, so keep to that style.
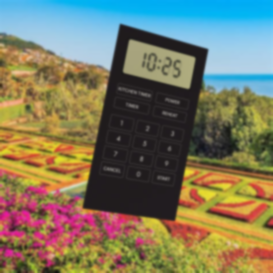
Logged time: 10:25
